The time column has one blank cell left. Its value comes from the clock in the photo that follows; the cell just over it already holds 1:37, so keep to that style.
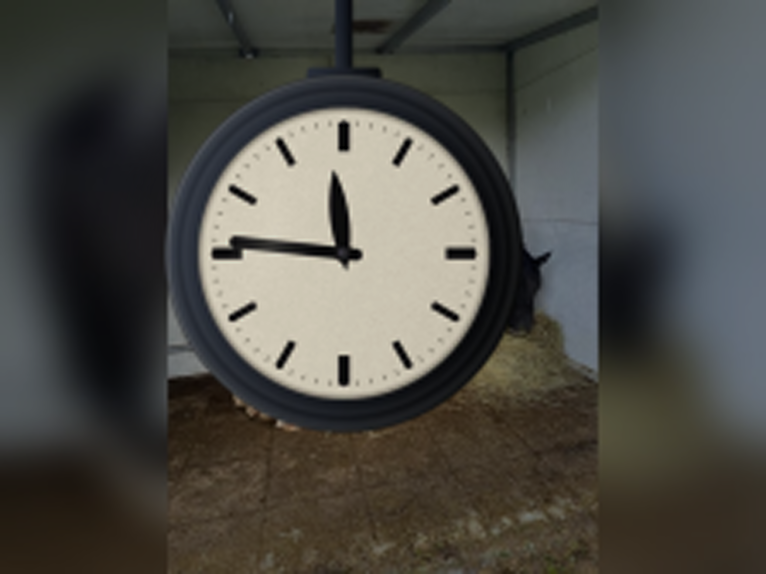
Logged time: 11:46
